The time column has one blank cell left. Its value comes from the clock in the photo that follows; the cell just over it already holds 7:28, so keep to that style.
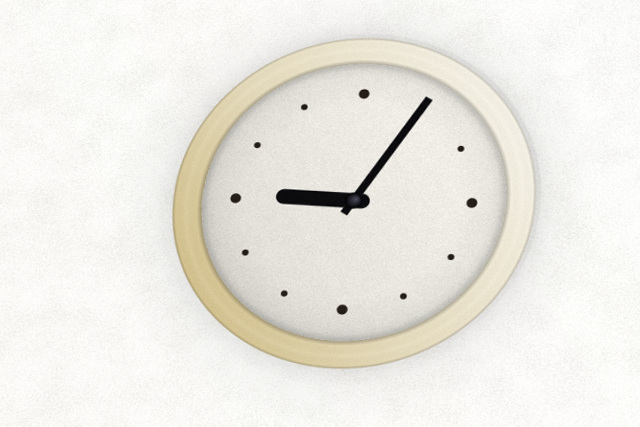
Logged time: 9:05
